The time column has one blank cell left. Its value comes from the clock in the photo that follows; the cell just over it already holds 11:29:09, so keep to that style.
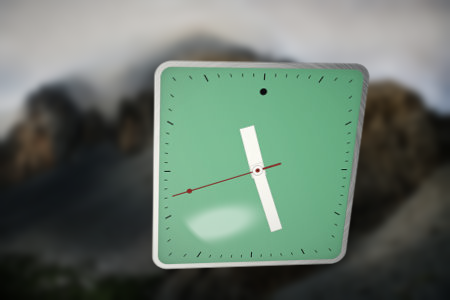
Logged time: 11:26:42
